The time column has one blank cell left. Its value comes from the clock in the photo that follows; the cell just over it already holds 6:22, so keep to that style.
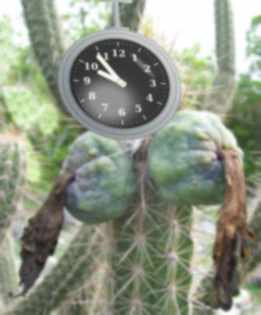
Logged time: 9:54
